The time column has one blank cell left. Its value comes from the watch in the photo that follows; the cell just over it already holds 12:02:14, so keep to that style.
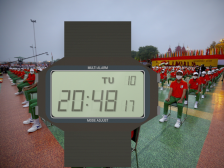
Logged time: 20:48:17
